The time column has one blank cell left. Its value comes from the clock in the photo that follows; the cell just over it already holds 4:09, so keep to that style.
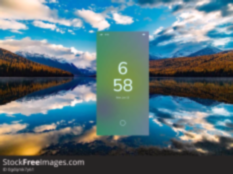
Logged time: 6:58
